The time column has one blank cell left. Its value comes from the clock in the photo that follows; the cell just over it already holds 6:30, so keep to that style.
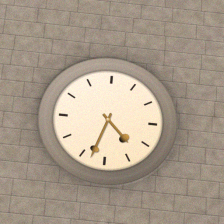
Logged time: 4:33
